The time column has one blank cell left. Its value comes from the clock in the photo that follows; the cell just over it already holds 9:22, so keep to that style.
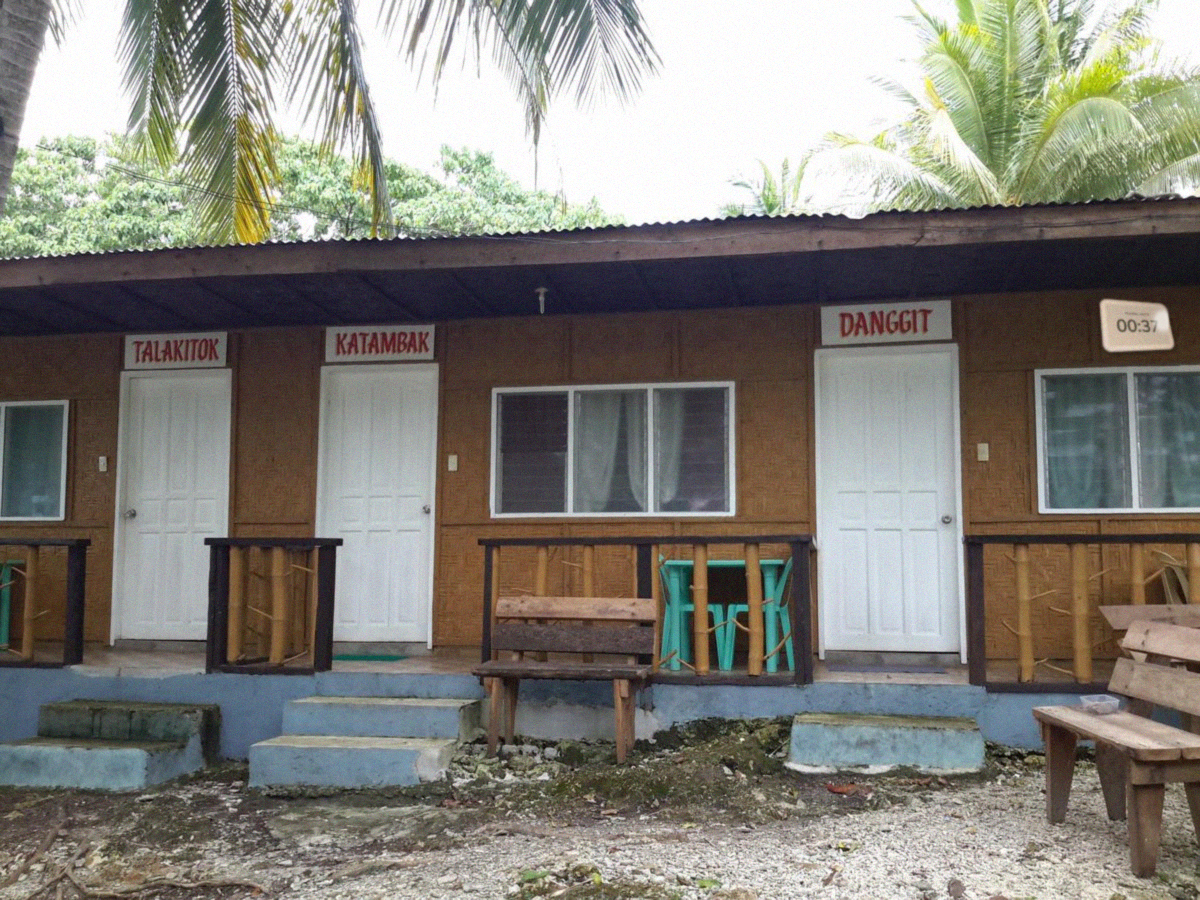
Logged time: 0:37
